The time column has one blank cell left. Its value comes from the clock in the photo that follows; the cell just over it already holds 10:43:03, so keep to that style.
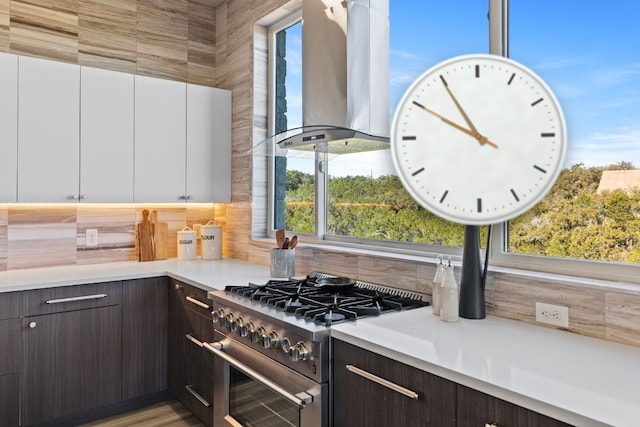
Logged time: 9:54:50
